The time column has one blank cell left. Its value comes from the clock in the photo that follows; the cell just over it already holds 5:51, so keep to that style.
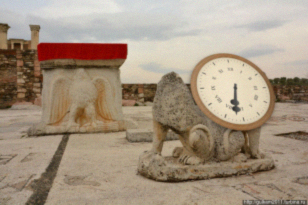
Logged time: 6:32
